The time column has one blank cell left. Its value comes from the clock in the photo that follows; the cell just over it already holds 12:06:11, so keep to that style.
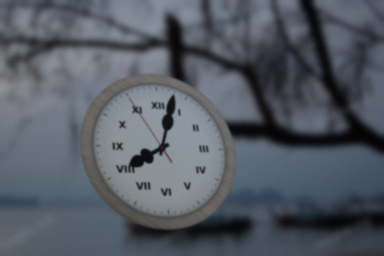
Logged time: 8:02:55
